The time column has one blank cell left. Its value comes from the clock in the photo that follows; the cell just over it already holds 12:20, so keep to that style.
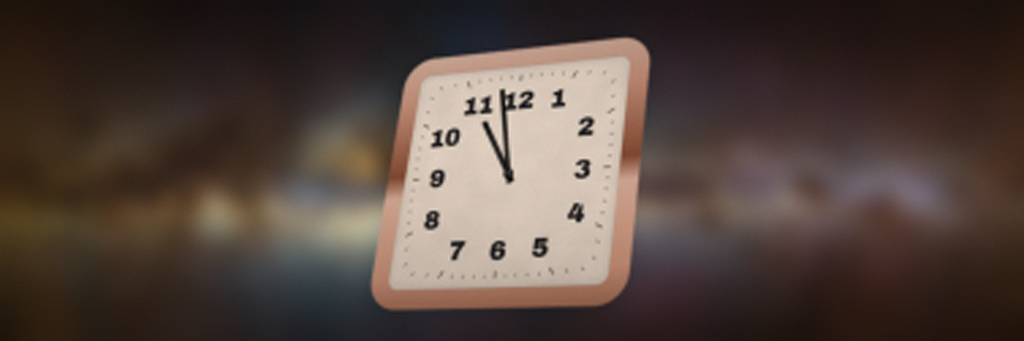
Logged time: 10:58
